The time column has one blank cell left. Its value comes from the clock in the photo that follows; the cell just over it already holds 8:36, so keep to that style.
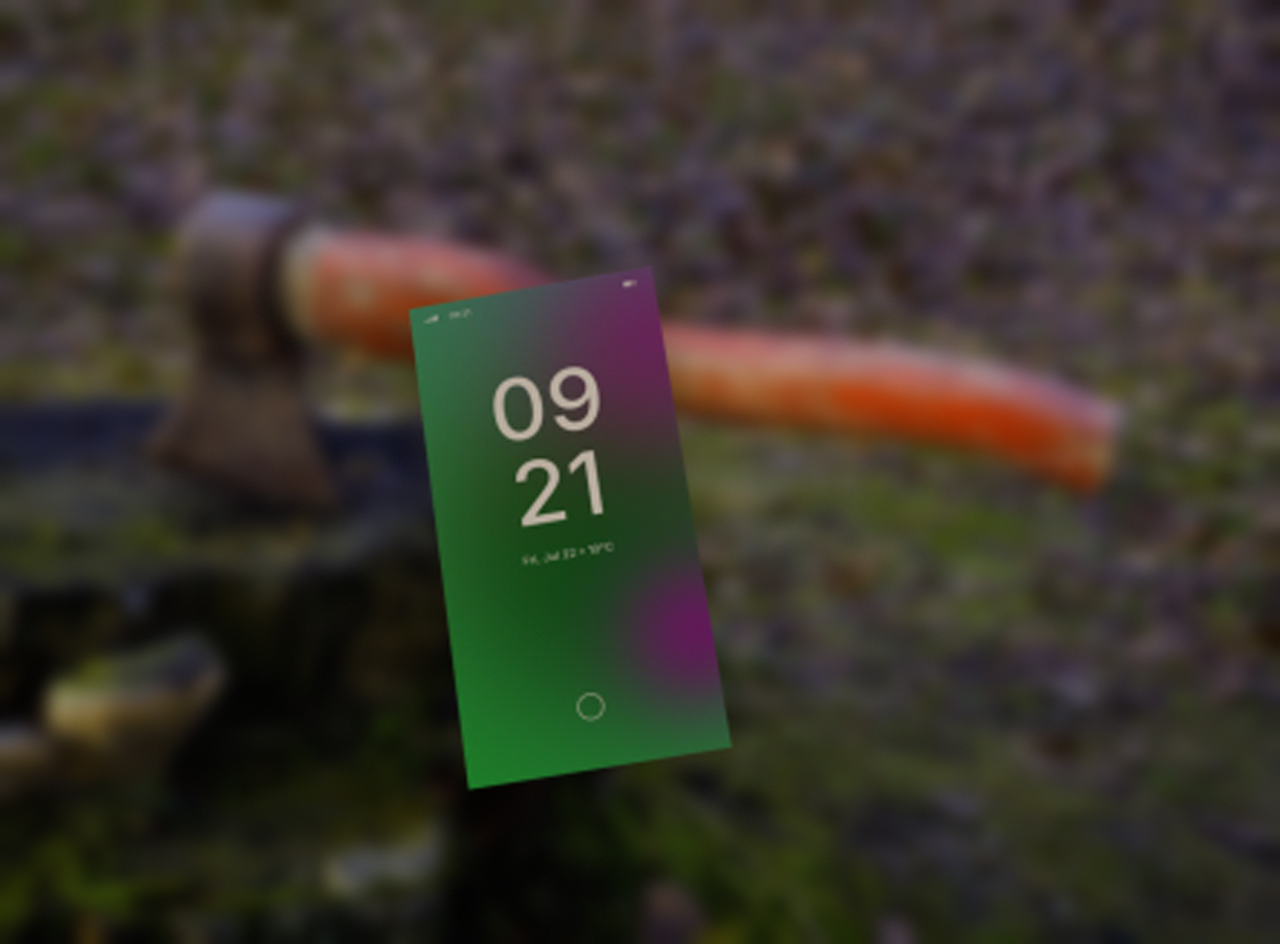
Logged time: 9:21
